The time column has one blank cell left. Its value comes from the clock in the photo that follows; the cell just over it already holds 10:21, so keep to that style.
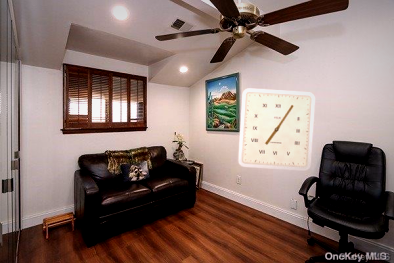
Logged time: 7:05
